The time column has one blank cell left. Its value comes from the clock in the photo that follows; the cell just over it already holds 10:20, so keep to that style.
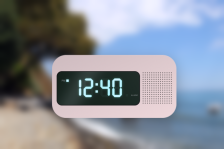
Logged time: 12:40
